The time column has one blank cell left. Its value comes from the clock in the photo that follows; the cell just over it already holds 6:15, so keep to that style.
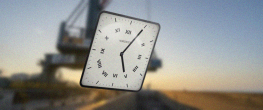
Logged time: 5:05
